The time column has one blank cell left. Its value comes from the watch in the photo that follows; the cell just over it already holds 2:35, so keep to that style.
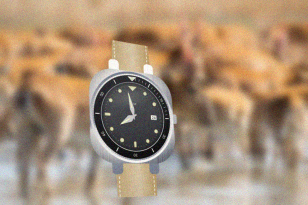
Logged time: 7:58
